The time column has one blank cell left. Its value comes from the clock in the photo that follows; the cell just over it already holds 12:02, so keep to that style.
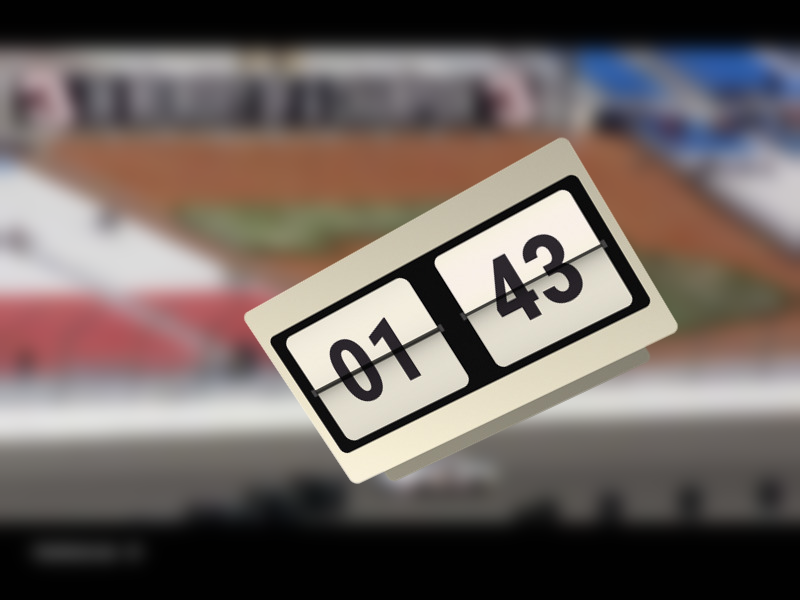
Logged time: 1:43
